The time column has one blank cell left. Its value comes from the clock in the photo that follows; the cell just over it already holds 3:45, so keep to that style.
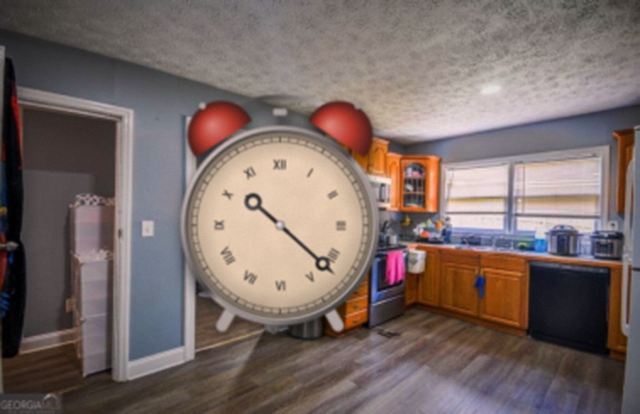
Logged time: 10:22
